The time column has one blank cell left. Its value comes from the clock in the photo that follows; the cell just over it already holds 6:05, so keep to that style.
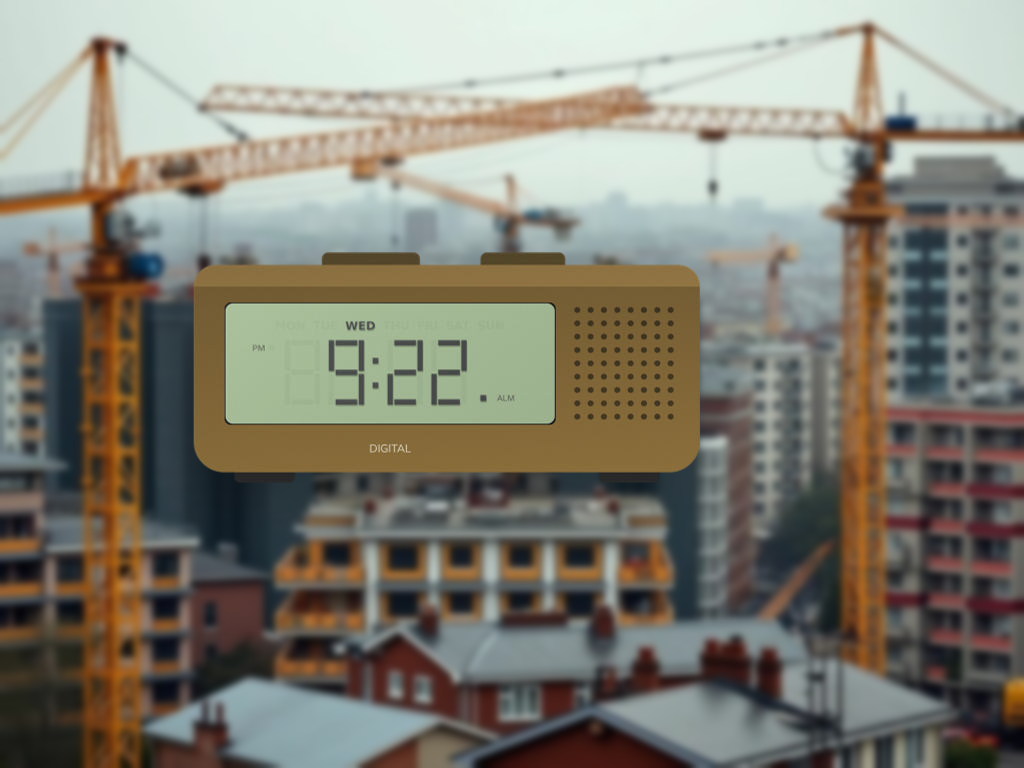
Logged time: 9:22
